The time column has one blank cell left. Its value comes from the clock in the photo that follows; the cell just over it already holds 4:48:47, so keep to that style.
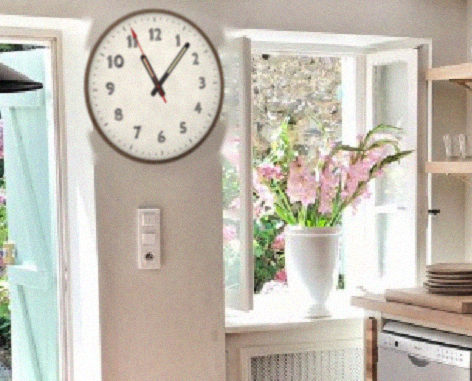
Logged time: 11:06:56
